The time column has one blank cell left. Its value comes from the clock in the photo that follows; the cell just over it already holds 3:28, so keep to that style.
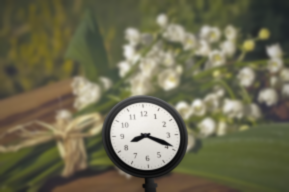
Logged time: 8:19
